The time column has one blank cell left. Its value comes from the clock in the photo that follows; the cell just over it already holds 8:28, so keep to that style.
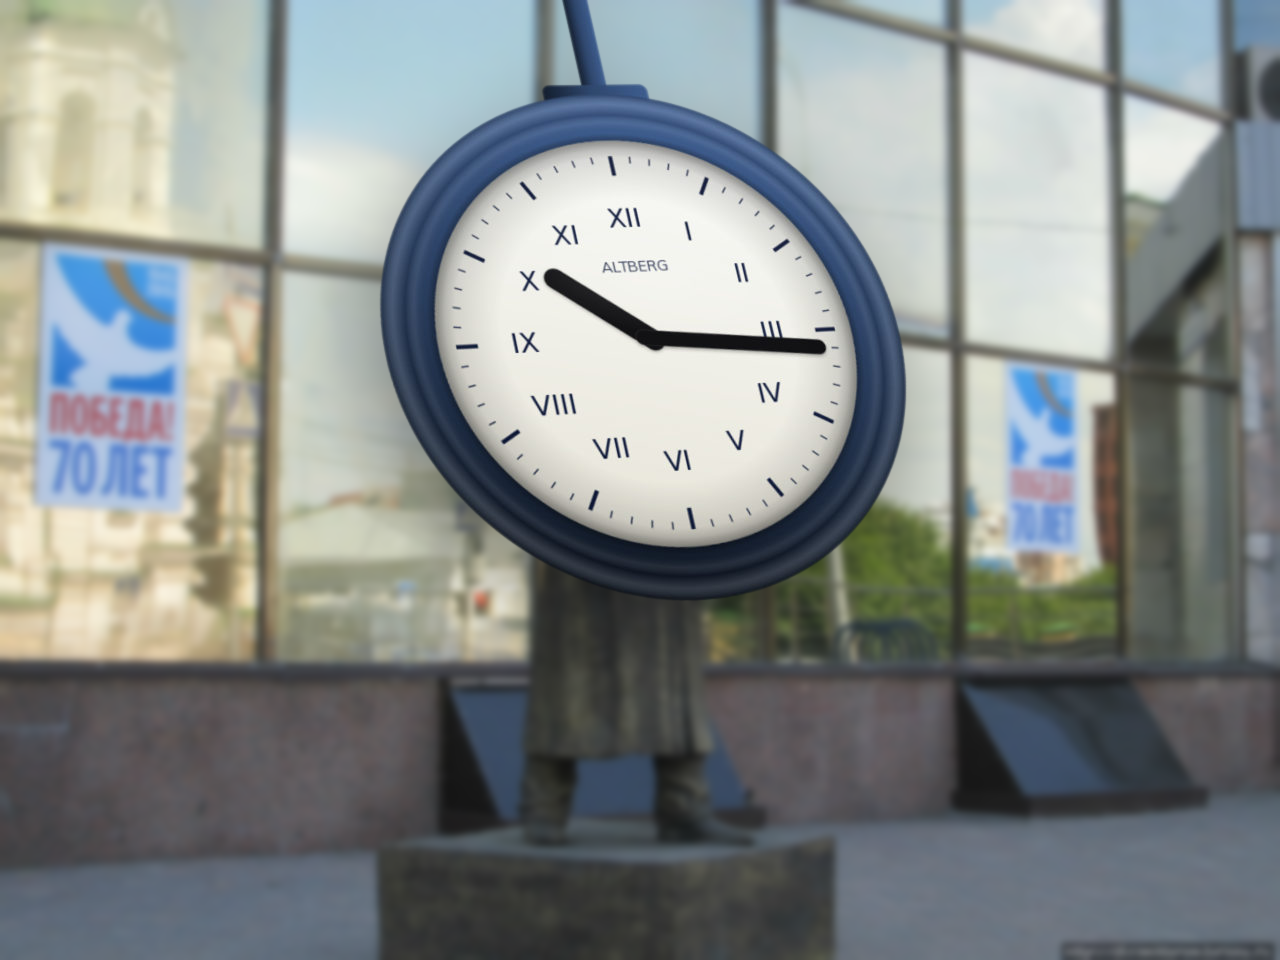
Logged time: 10:16
